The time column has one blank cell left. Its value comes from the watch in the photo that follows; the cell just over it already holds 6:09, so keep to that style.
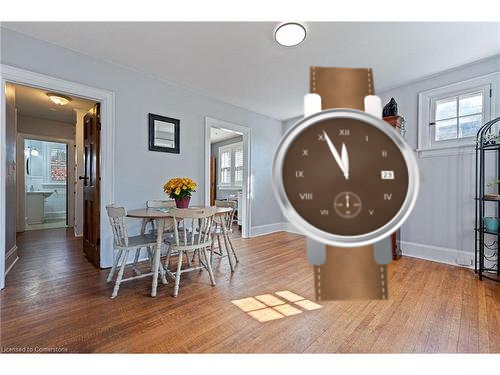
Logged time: 11:56
